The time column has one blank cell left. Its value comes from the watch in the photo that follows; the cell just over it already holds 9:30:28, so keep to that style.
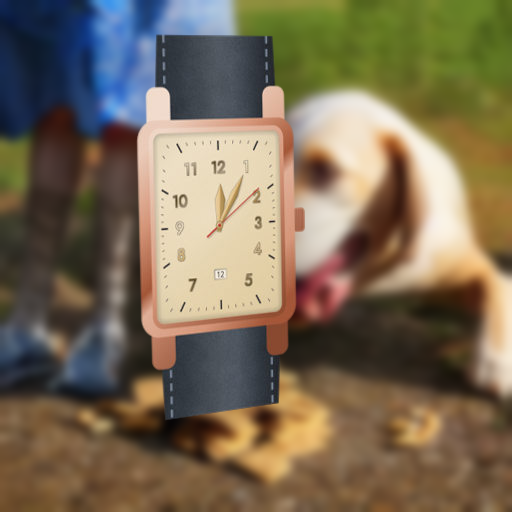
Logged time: 12:05:09
